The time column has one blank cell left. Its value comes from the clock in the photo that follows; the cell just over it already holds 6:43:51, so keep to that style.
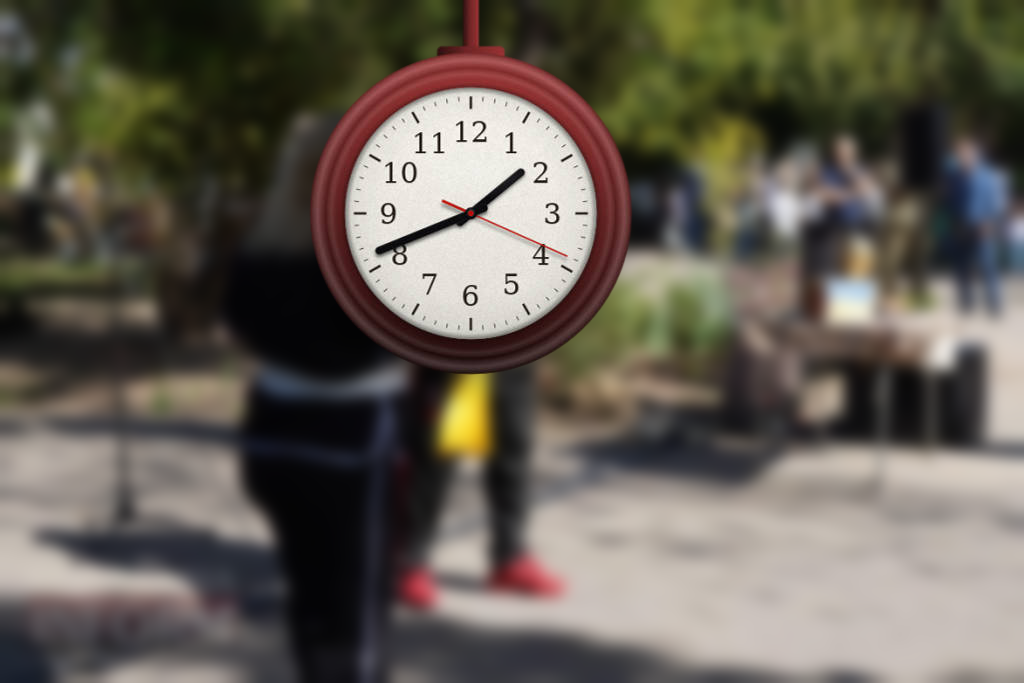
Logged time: 1:41:19
